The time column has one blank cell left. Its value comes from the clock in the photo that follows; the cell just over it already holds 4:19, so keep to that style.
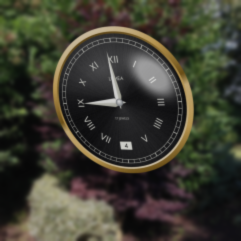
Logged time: 8:59
